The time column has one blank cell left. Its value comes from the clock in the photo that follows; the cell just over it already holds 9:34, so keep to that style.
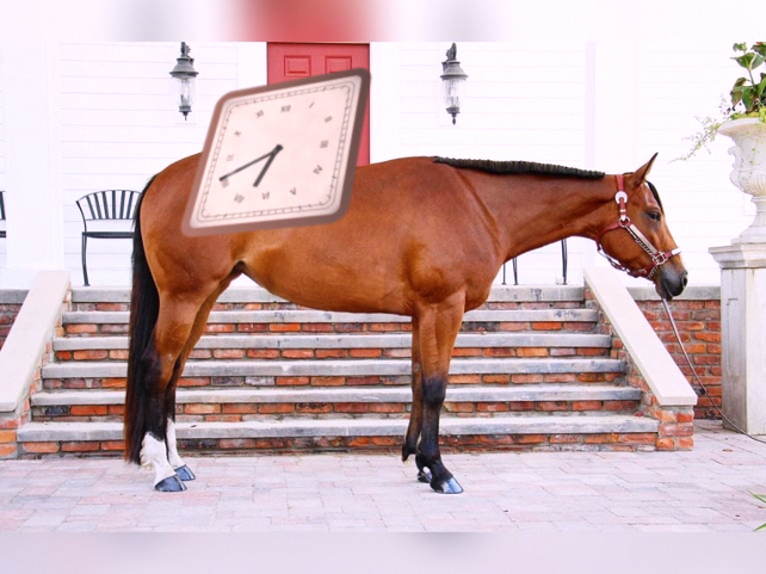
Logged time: 6:41
